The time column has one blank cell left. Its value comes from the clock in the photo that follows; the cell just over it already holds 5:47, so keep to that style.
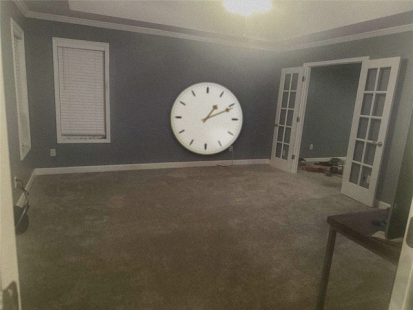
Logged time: 1:11
